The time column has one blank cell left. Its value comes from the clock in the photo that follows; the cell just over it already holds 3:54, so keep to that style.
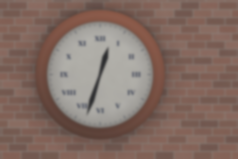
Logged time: 12:33
